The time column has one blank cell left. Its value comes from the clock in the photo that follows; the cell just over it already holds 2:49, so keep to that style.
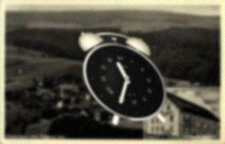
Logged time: 11:35
